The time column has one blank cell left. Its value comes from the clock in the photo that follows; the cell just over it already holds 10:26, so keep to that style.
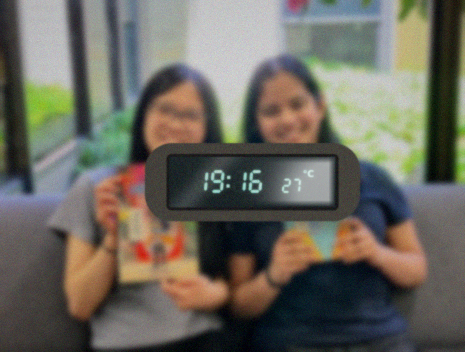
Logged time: 19:16
